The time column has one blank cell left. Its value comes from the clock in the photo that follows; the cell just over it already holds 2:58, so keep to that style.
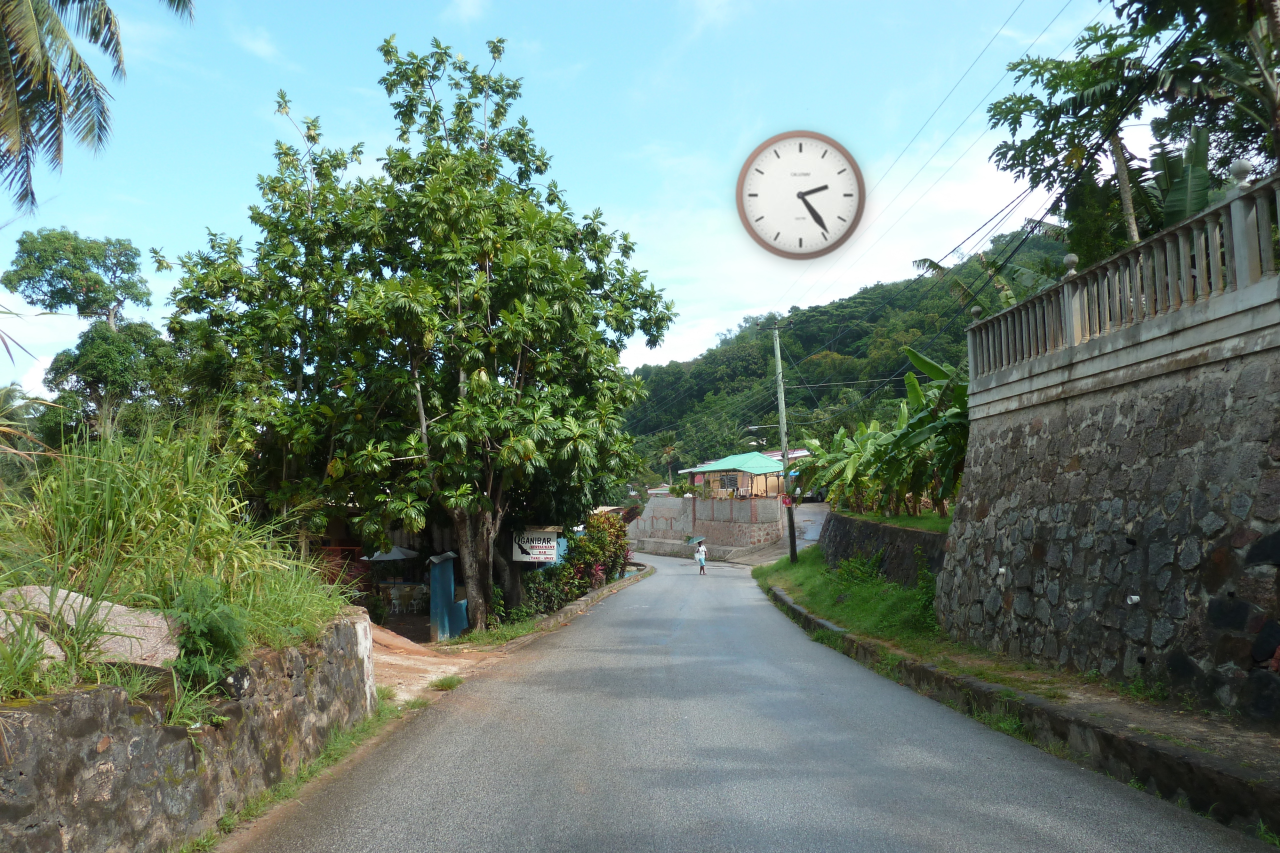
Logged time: 2:24
